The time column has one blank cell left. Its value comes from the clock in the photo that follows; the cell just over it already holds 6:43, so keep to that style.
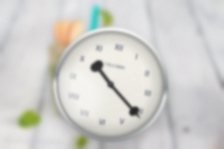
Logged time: 10:21
